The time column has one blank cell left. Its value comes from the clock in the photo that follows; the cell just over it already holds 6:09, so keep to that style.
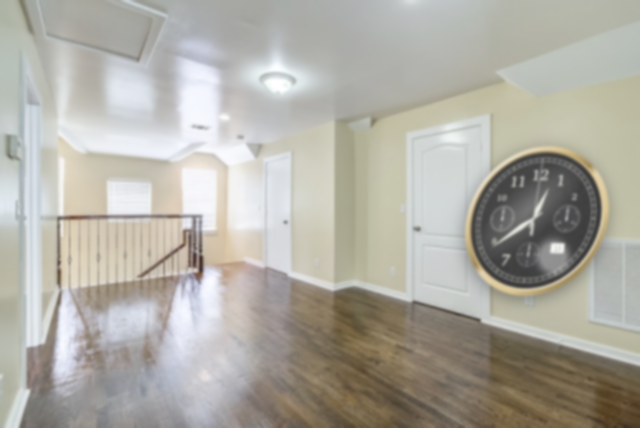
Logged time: 12:39
